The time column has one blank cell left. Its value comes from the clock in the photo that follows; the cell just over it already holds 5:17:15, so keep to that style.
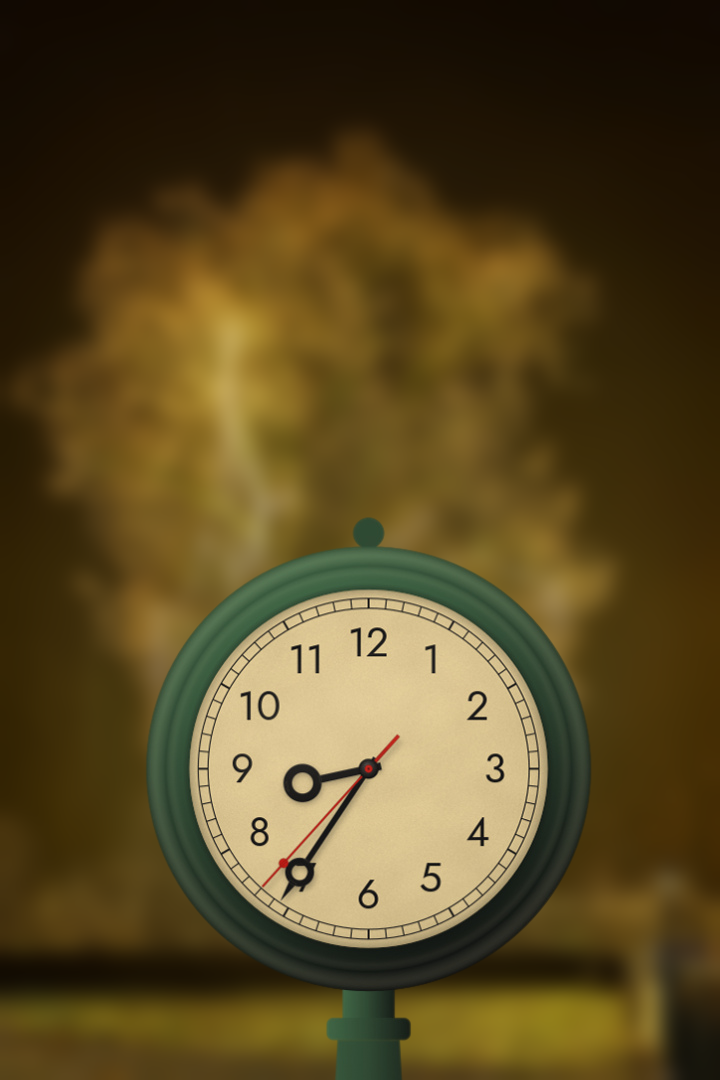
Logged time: 8:35:37
